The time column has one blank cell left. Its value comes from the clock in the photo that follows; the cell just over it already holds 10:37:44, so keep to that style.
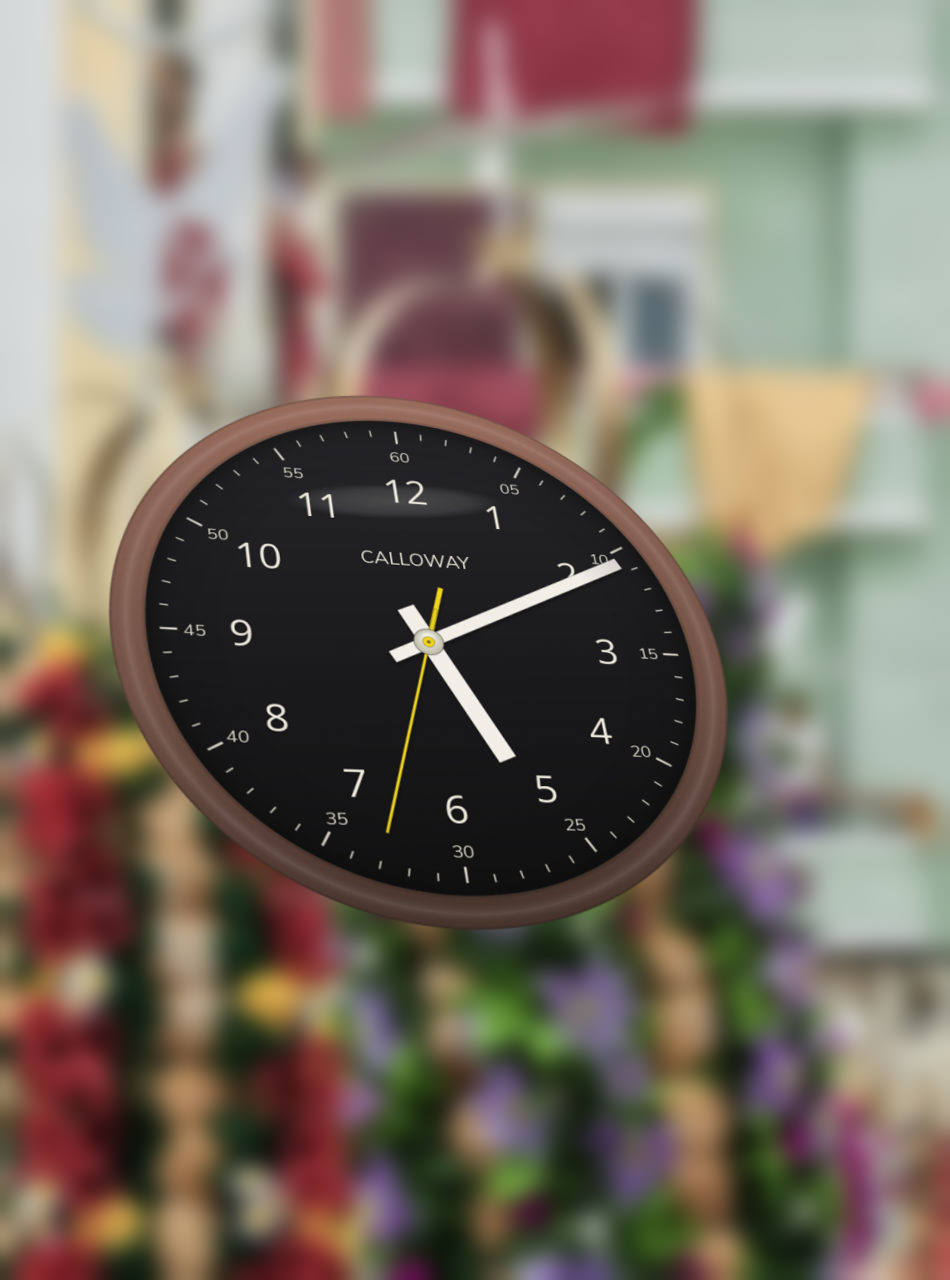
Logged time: 5:10:33
